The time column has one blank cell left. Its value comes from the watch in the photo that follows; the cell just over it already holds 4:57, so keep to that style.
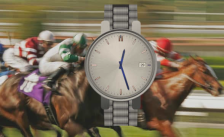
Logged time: 12:27
